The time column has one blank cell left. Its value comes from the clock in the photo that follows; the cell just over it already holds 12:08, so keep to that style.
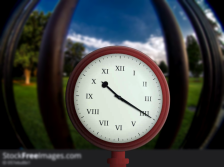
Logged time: 10:20
